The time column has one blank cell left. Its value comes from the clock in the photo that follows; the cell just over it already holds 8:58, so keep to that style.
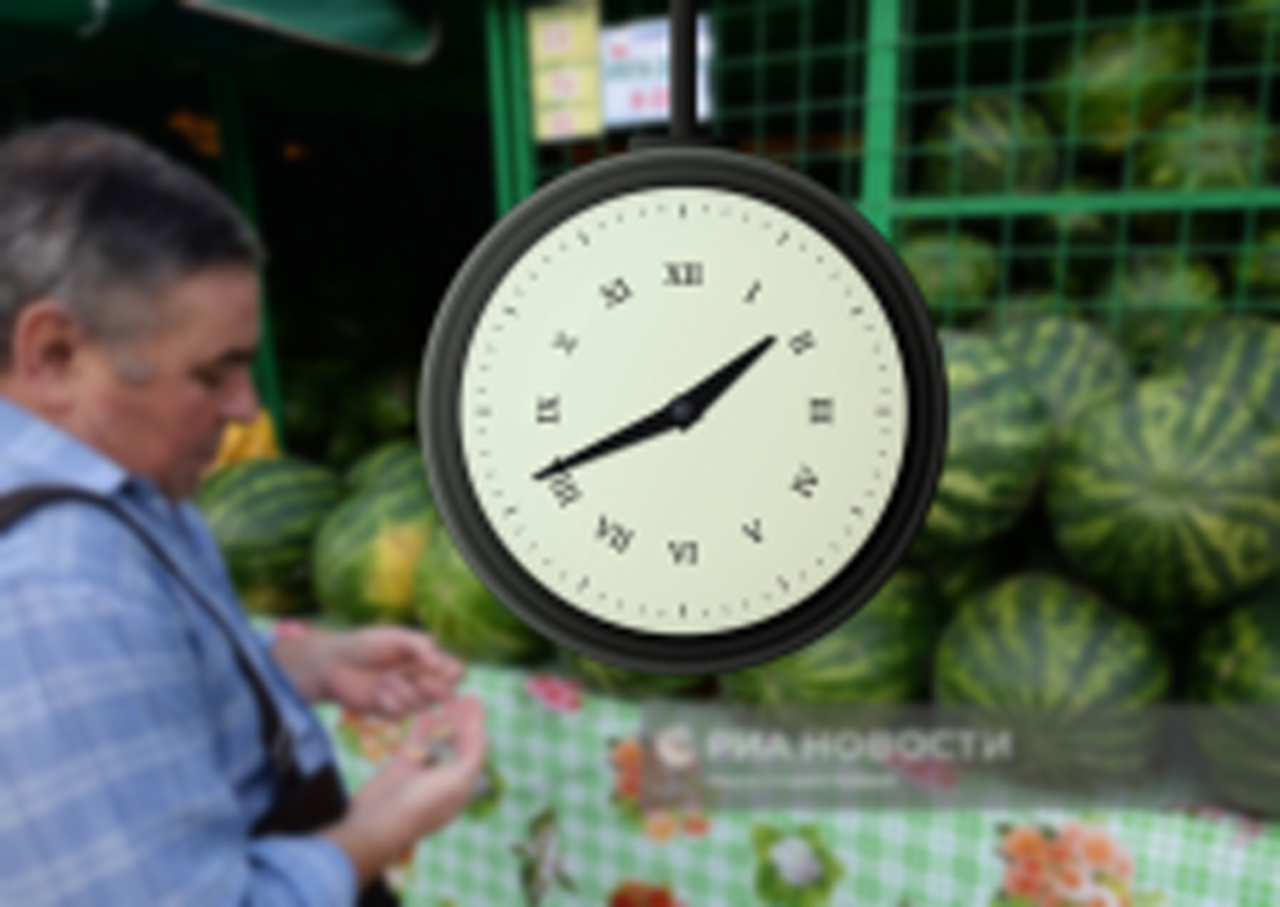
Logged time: 1:41
